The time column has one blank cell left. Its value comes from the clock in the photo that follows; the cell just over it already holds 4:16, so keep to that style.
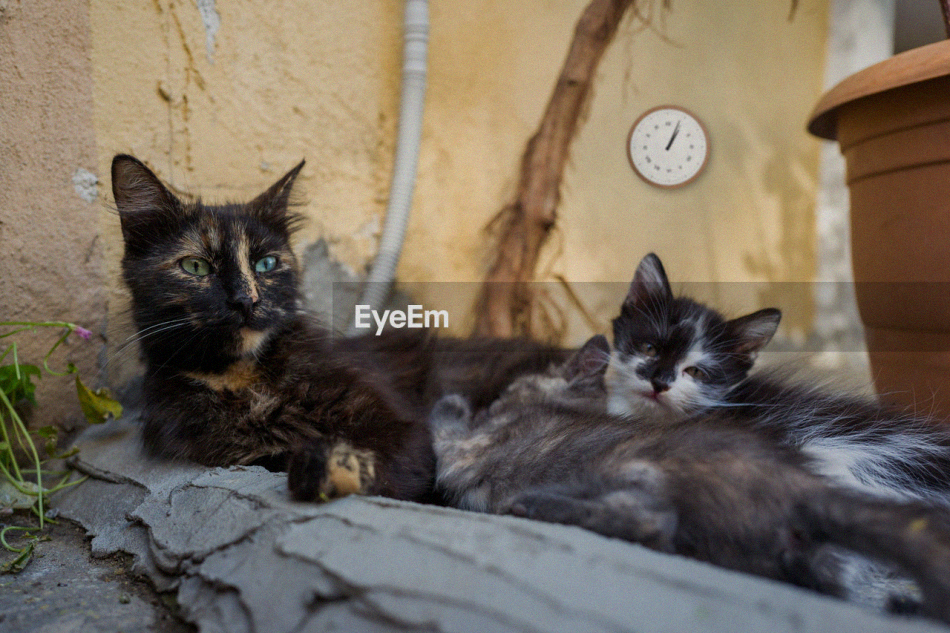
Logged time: 1:04
